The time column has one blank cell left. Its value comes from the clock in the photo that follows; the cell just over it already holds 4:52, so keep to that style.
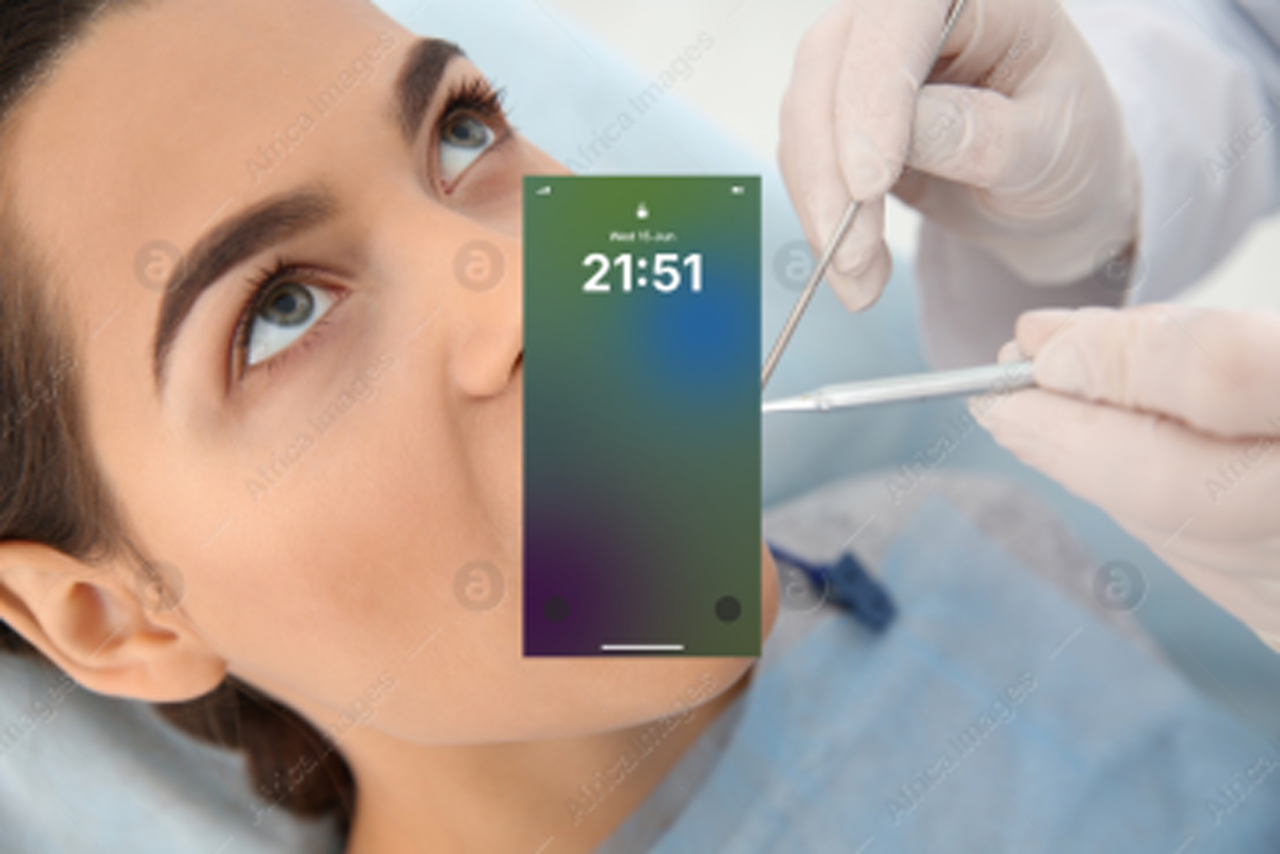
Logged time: 21:51
